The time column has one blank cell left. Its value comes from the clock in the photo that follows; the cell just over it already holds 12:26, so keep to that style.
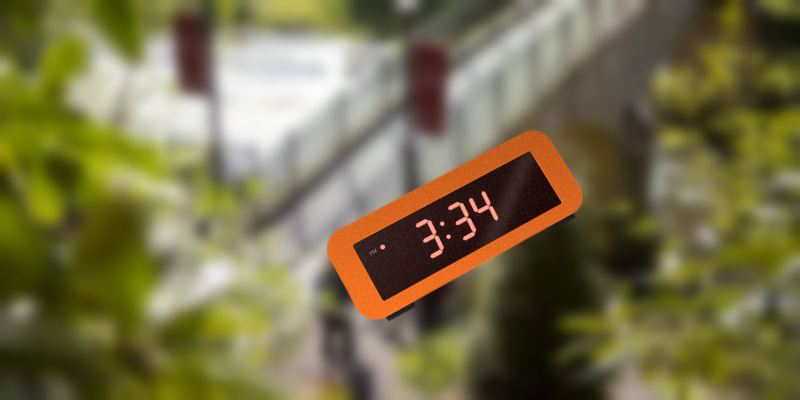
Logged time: 3:34
